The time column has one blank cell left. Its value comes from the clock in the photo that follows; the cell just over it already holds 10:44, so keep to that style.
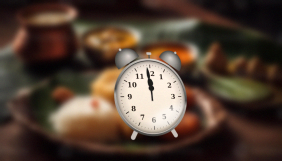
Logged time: 11:59
